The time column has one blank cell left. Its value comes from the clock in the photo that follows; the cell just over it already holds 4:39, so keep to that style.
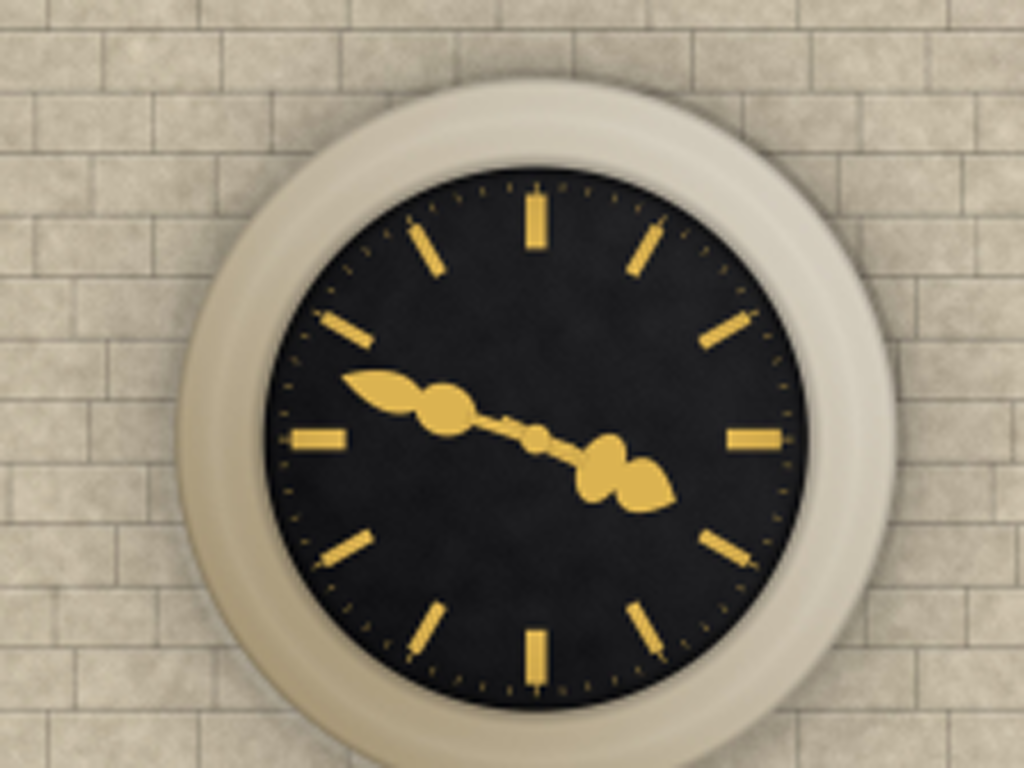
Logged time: 3:48
